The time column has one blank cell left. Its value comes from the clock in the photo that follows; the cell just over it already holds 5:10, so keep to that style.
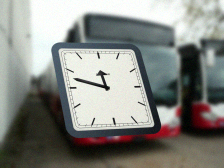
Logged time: 11:48
